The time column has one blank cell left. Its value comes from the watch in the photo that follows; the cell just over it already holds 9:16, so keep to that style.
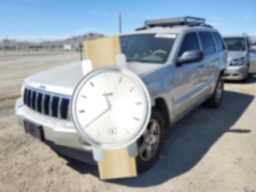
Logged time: 11:40
